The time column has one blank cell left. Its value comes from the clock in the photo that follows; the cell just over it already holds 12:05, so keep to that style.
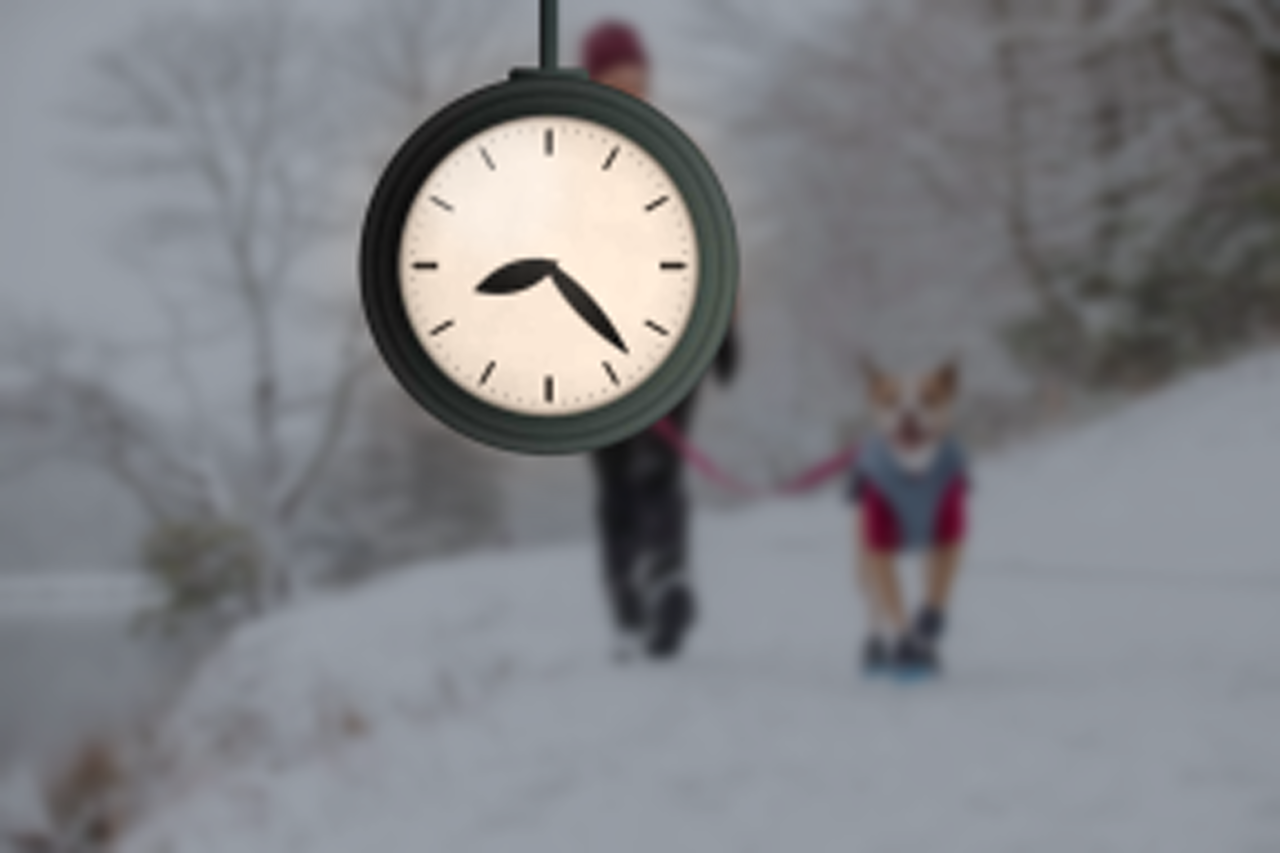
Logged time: 8:23
